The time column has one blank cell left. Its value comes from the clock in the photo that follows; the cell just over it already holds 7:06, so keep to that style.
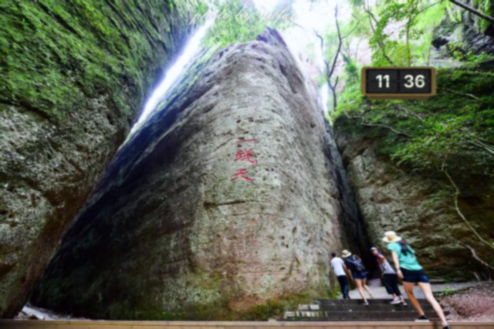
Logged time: 11:36
